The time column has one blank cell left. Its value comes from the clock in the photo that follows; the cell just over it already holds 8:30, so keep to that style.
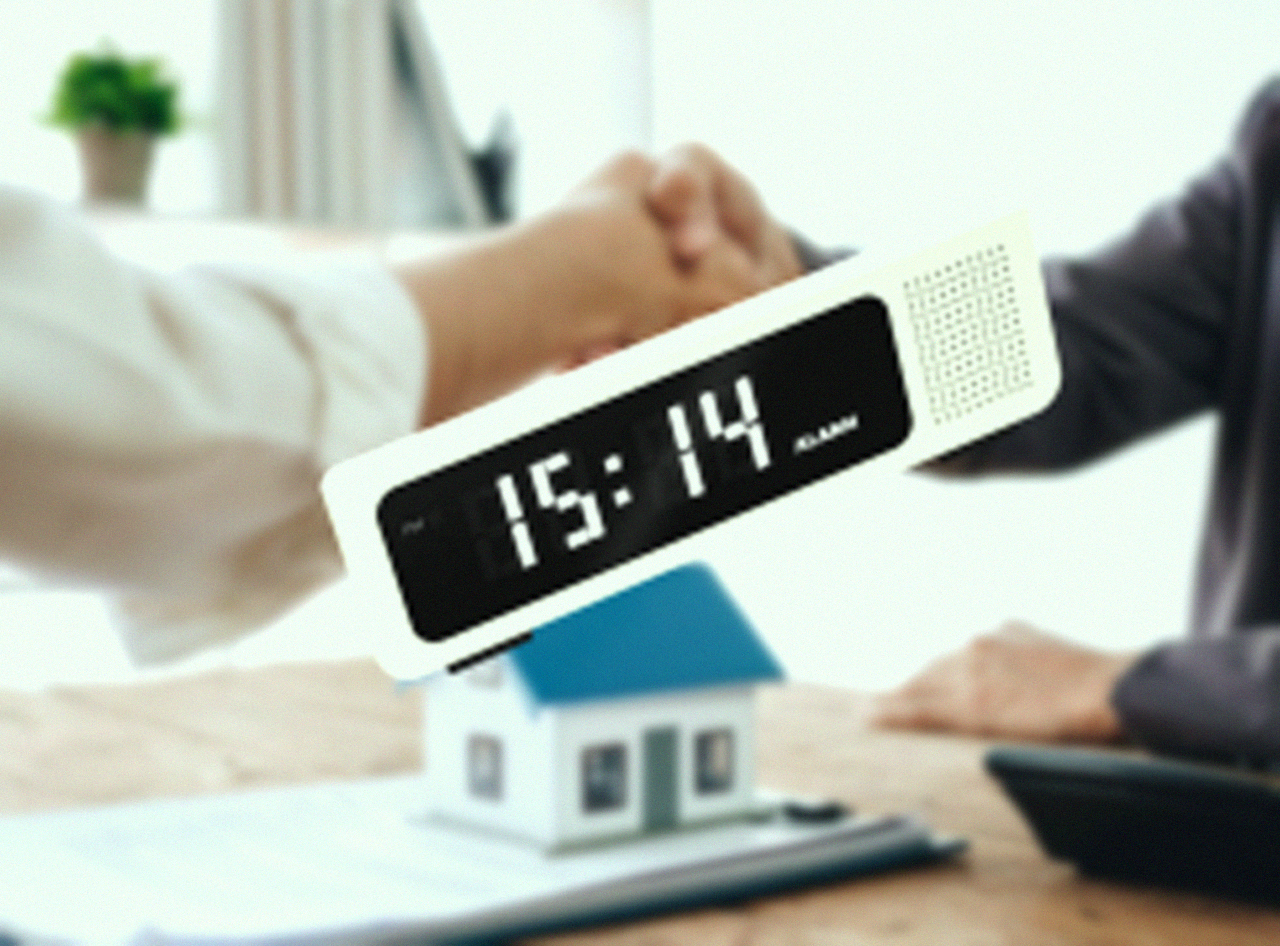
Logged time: 15:14
